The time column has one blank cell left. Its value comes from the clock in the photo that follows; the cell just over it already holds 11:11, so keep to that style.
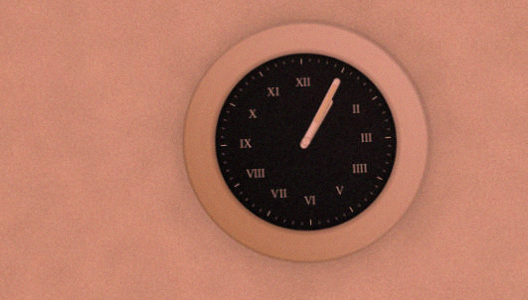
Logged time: 1:05
